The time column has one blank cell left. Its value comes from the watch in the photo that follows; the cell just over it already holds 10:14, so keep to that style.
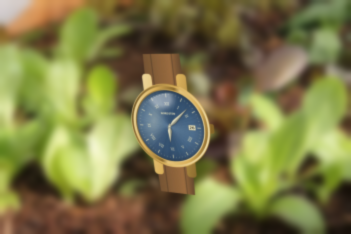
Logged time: 6:08
